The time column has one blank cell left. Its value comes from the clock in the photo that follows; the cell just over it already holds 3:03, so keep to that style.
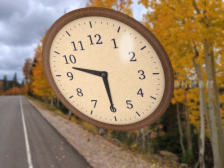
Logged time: 9:30
